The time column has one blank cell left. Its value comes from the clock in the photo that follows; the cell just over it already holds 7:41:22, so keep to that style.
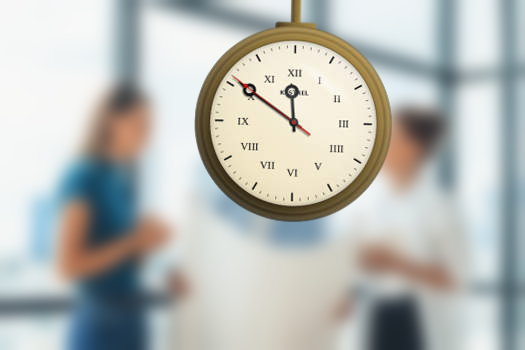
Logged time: 11:50:51
